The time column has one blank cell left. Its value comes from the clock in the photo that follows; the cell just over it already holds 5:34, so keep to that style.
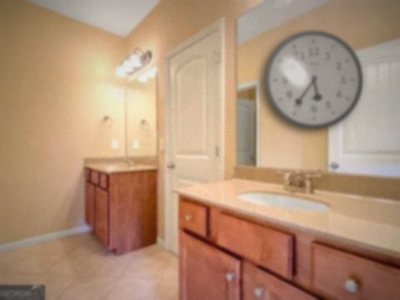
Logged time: 5:36
